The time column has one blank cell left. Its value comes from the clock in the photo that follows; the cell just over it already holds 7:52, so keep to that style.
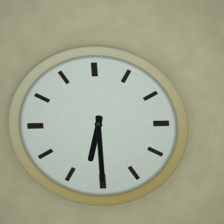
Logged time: 6:30
